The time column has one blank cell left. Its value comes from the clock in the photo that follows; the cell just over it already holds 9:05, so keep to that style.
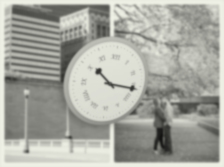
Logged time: 10:16
